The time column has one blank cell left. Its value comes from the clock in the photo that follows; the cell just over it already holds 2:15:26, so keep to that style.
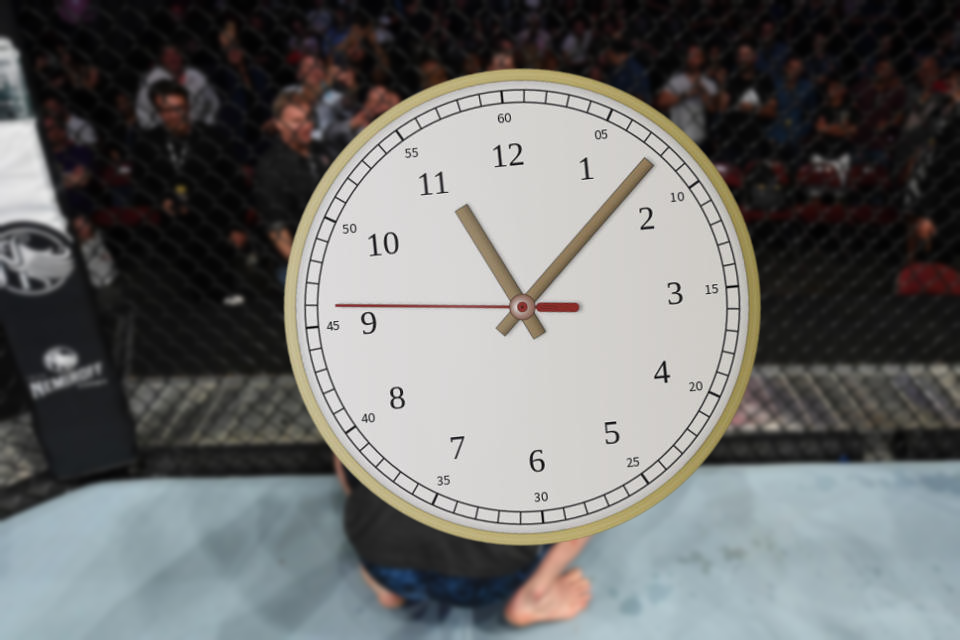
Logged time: 11:07:46
